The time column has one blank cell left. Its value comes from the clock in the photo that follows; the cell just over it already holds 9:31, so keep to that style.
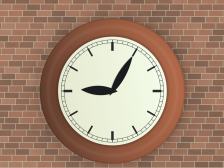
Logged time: 9:05
